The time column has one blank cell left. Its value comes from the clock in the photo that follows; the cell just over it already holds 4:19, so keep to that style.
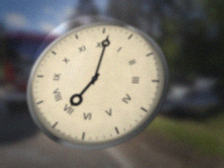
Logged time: 7:01
